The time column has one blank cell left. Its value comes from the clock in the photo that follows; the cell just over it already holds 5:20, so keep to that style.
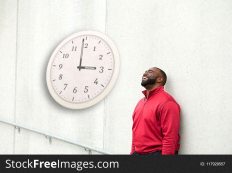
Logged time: 2:59
